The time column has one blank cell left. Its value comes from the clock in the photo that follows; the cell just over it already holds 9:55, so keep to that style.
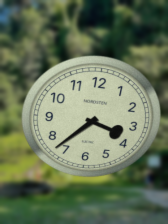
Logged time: 3:37
